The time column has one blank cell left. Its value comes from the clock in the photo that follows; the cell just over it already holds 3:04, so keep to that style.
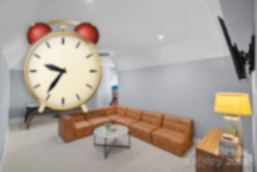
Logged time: 9:36
